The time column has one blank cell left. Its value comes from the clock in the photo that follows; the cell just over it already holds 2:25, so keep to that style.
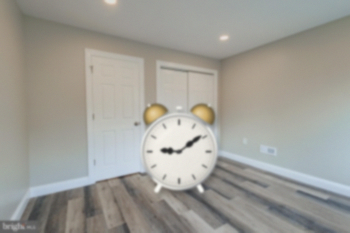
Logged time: 9:09
